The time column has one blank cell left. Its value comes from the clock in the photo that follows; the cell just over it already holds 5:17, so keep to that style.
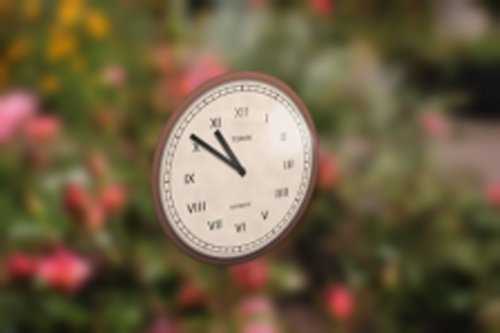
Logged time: 10:51
